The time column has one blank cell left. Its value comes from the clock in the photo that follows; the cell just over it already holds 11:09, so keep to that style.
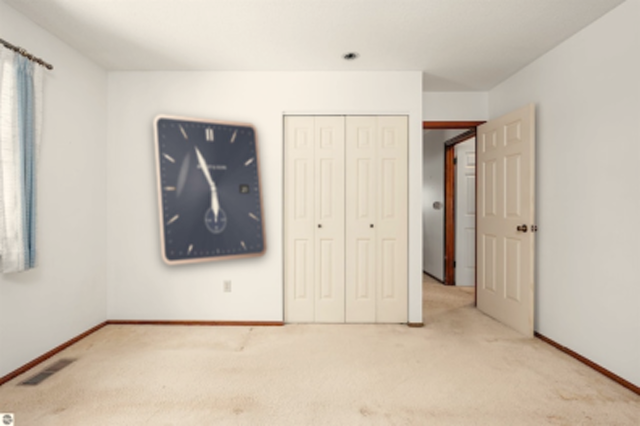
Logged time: 5:56
